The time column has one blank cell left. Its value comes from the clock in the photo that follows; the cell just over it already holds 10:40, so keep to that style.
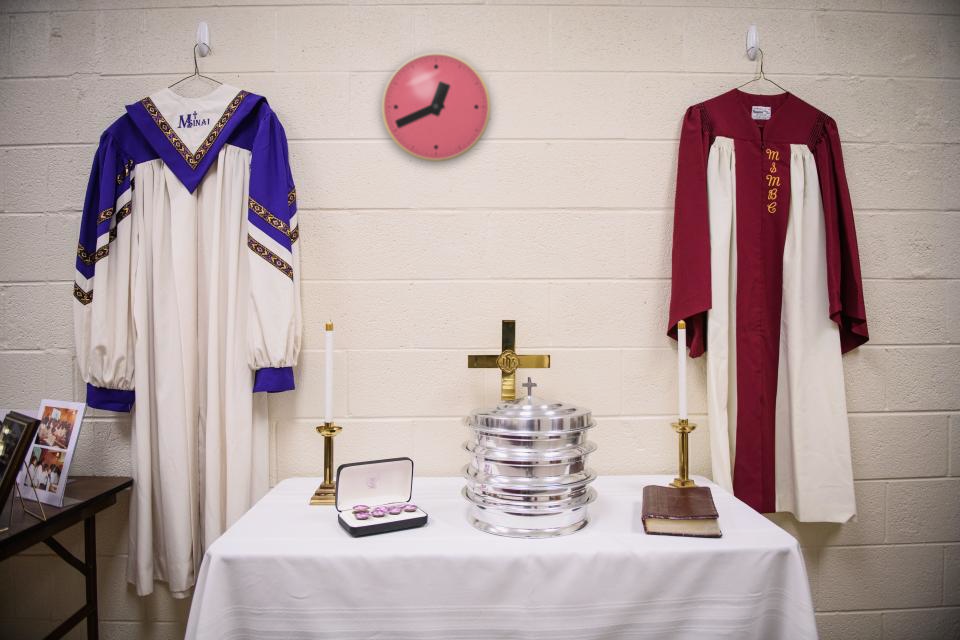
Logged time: 12:41
